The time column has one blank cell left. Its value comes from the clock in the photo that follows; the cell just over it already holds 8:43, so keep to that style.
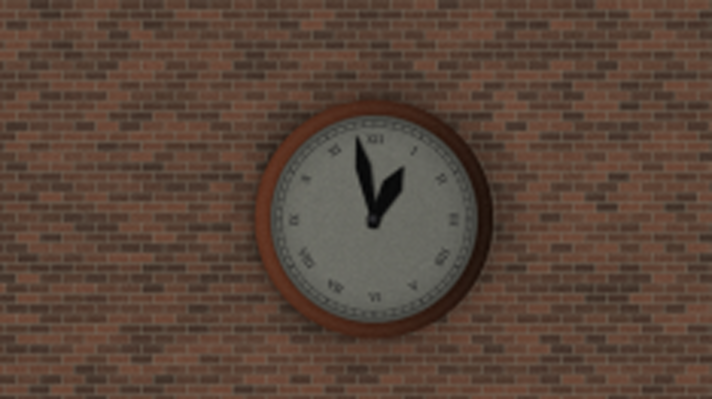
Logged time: 12:58
